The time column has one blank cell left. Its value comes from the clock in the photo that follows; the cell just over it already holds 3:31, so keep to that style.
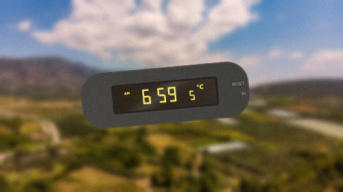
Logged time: 6:59
